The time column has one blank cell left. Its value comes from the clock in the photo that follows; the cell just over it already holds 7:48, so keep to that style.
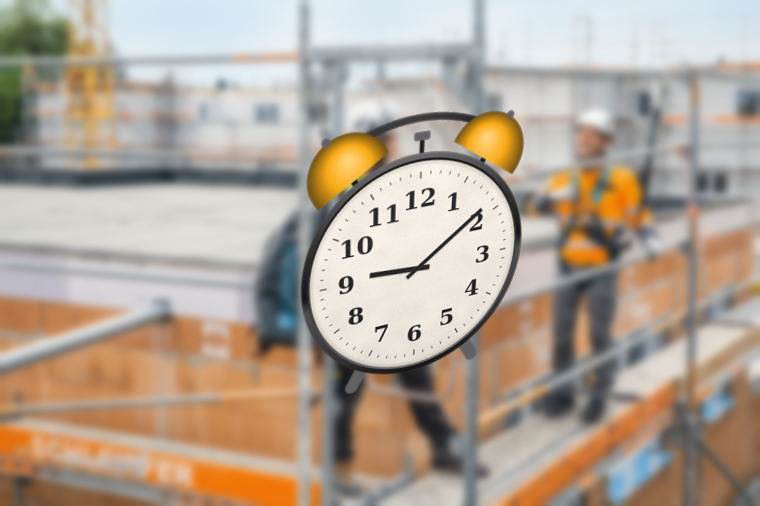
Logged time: 9:09
